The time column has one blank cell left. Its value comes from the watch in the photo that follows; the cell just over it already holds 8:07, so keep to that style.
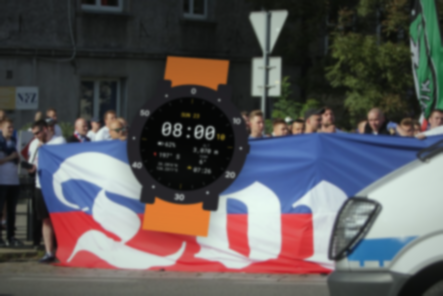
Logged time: 8:00
